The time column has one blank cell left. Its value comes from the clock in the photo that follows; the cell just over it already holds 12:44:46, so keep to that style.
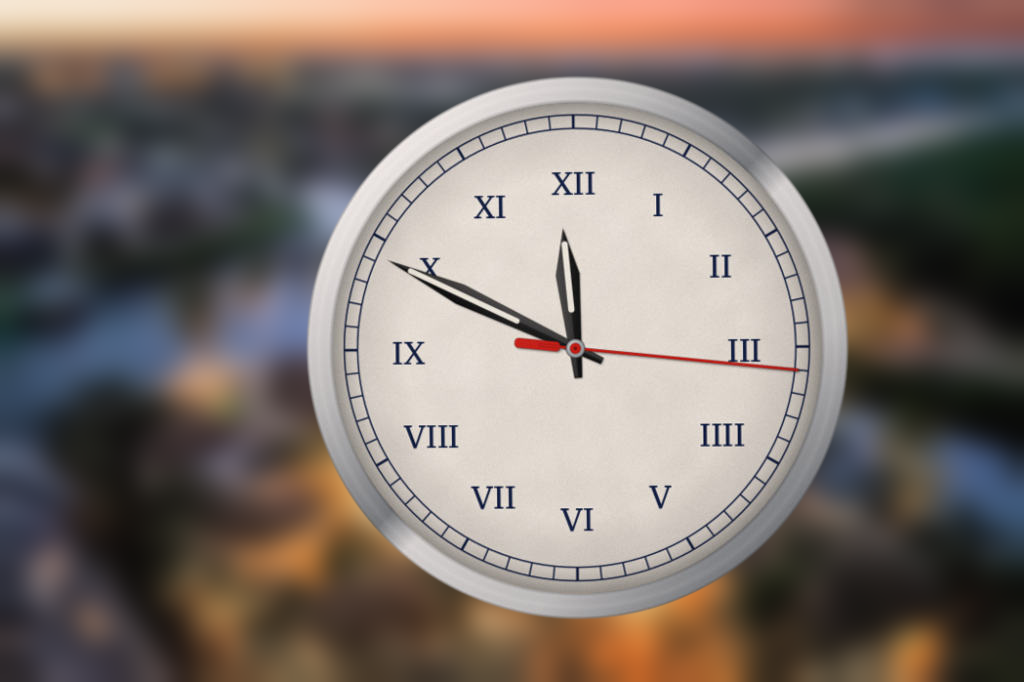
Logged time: 11:49:16
